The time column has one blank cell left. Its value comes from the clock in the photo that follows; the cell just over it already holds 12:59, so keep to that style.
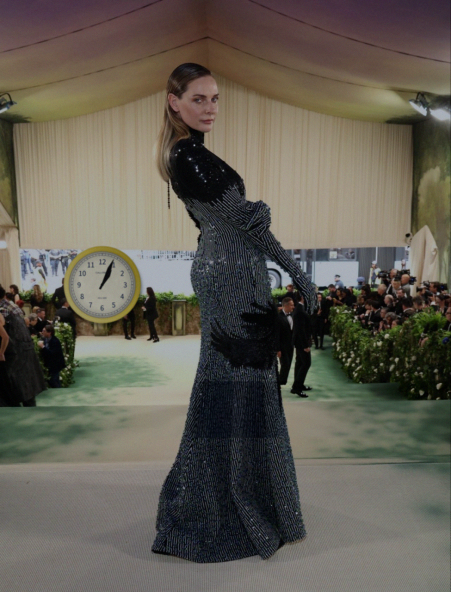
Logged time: 1:04
